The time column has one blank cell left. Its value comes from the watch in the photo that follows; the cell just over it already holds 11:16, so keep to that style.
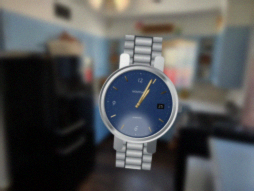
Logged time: 1:04
